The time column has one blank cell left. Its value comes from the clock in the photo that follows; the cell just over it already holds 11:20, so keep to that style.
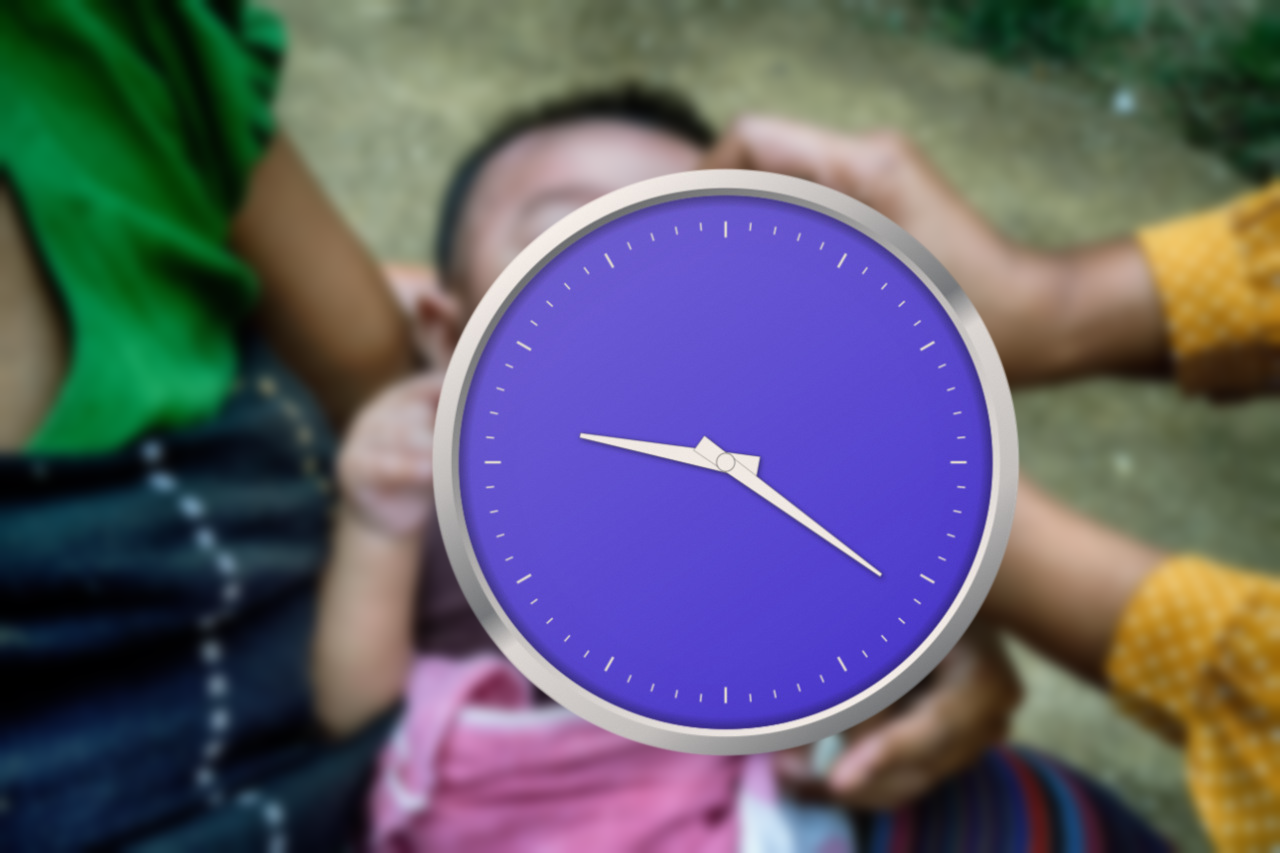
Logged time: 9:21
